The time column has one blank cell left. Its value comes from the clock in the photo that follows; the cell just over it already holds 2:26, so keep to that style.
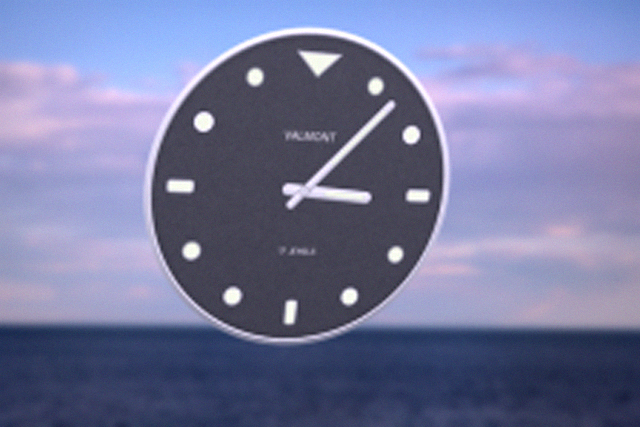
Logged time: 3:07
